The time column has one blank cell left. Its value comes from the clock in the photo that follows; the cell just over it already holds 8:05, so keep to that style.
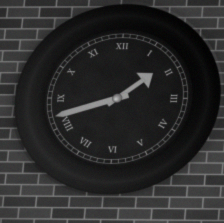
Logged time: 1:42
